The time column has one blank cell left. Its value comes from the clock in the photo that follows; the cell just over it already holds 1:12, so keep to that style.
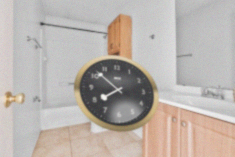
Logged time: 7:52
